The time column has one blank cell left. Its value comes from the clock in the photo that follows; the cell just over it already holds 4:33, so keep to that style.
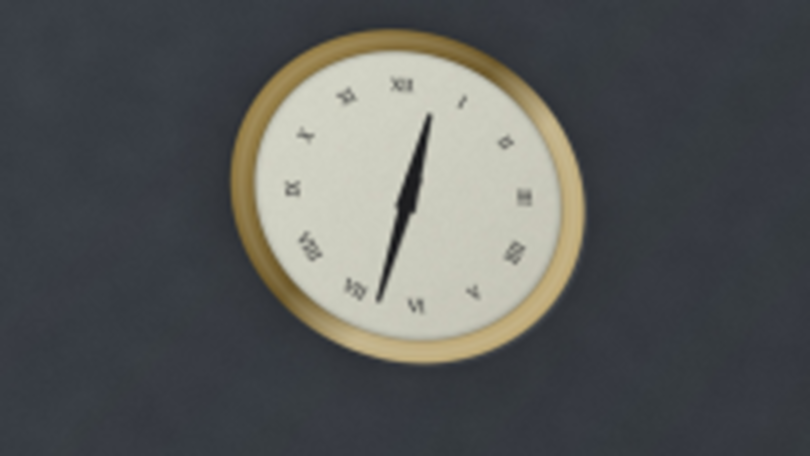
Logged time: 12:33
